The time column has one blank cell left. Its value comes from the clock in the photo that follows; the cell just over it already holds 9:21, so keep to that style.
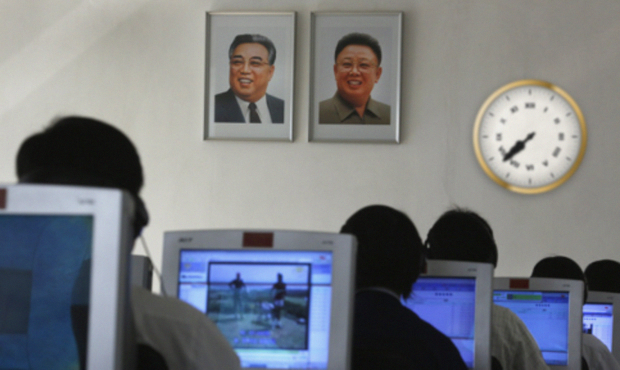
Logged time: 7:38
